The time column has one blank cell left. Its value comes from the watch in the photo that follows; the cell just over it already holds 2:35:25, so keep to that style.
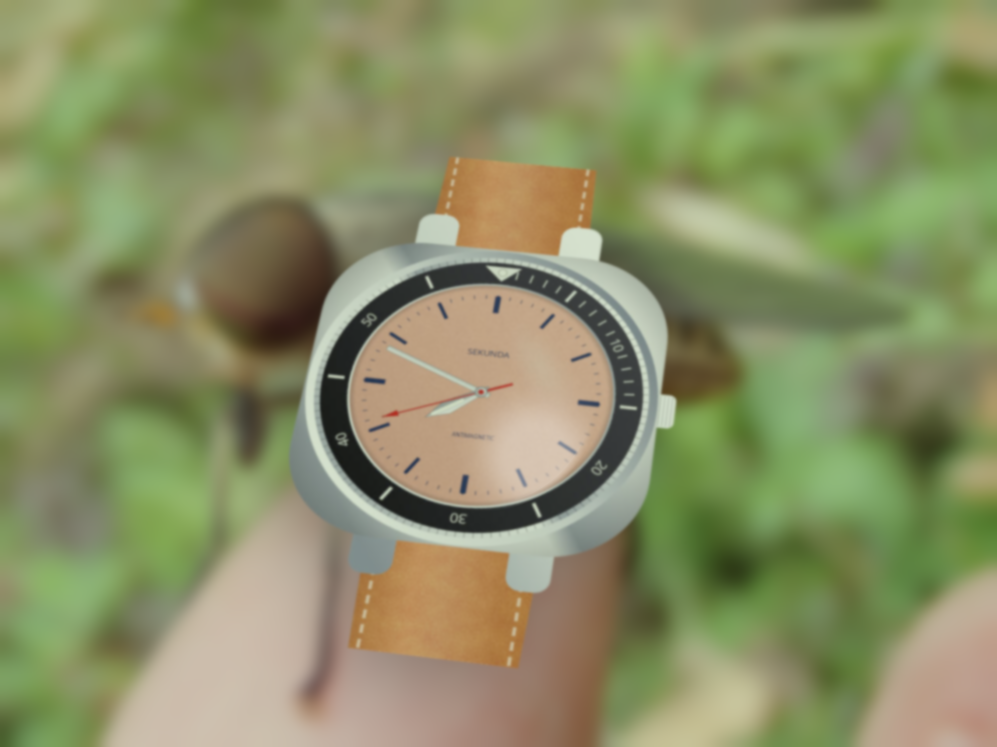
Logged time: 7:48:41
